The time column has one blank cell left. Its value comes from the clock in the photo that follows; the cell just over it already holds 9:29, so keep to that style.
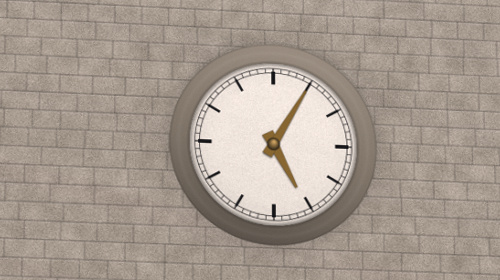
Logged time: 5:05
